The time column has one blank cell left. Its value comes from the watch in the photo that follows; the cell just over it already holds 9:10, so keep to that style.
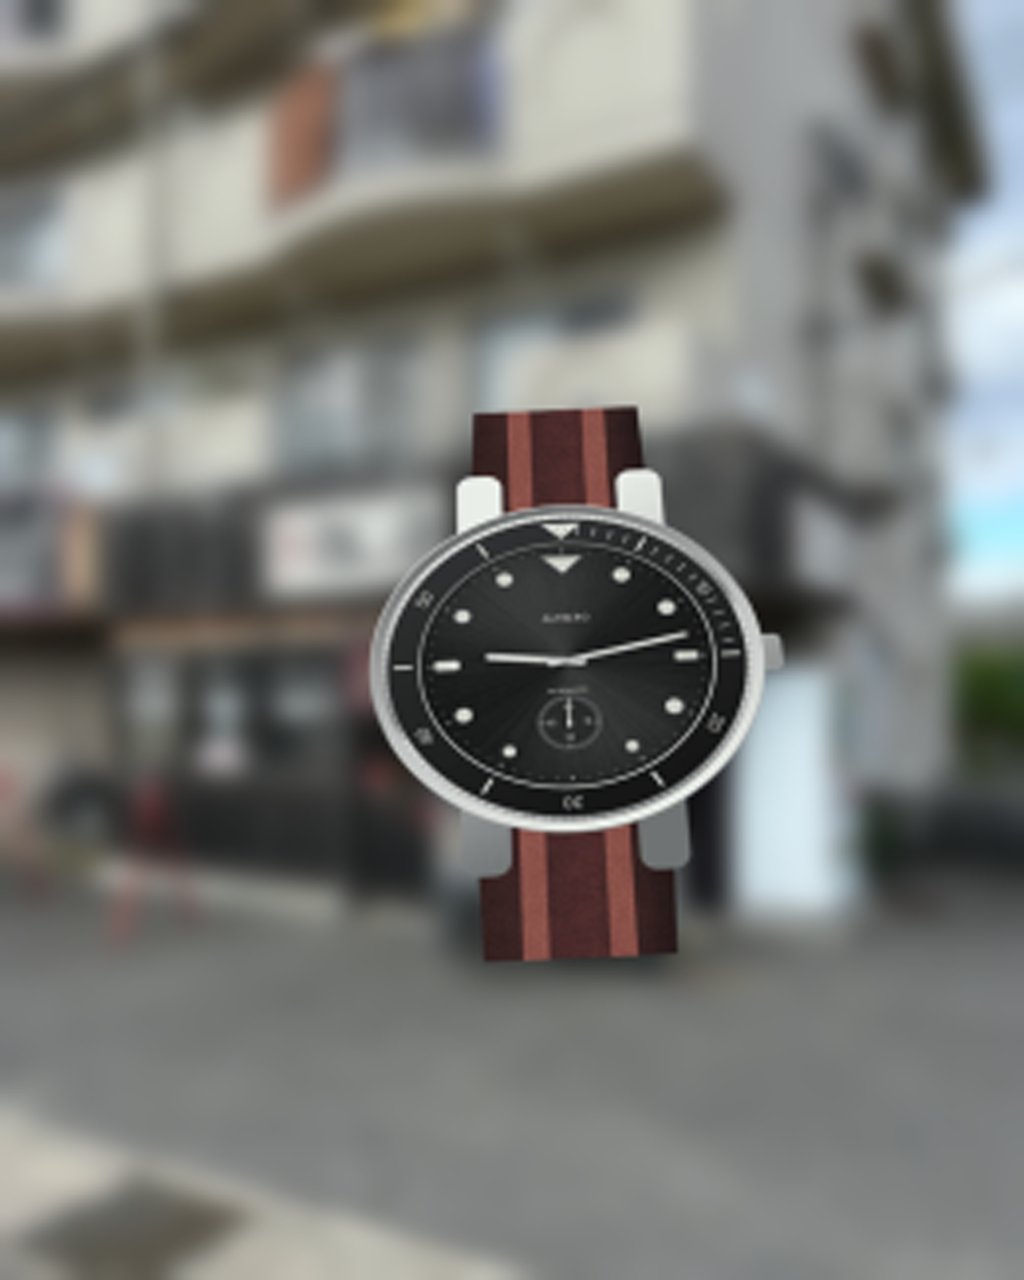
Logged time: 9:13
